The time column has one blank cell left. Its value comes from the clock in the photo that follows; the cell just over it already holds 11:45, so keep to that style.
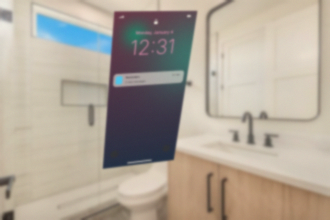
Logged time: 12:31
